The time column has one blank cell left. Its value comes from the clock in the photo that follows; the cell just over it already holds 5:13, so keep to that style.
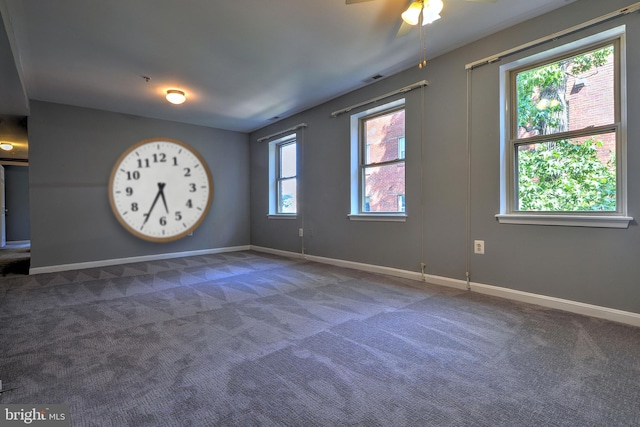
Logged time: 5:35
